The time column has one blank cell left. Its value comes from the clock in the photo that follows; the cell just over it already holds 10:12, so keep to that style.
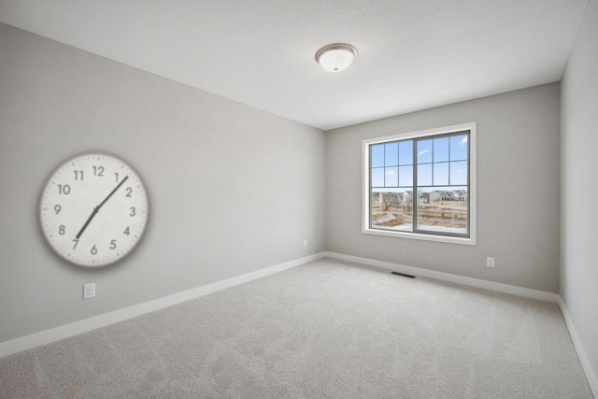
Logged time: 7:07
